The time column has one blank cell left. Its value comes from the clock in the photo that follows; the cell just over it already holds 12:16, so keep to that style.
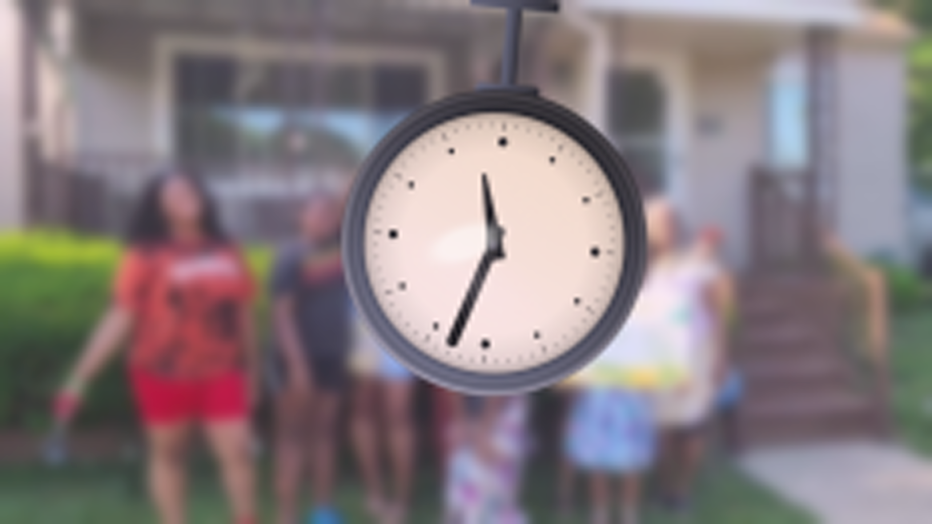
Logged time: 11:33
